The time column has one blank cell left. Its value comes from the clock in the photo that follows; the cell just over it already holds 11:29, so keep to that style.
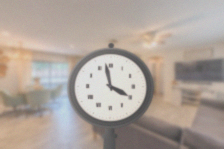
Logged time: 3:58
